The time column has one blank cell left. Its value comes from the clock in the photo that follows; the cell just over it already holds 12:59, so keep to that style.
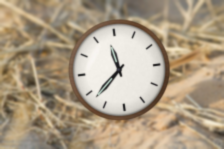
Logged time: 11:38
